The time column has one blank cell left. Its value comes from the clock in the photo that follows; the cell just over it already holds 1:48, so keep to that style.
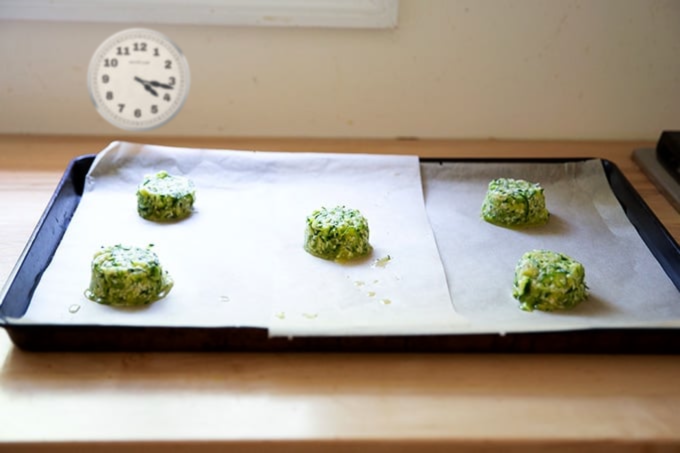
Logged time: 4:17
